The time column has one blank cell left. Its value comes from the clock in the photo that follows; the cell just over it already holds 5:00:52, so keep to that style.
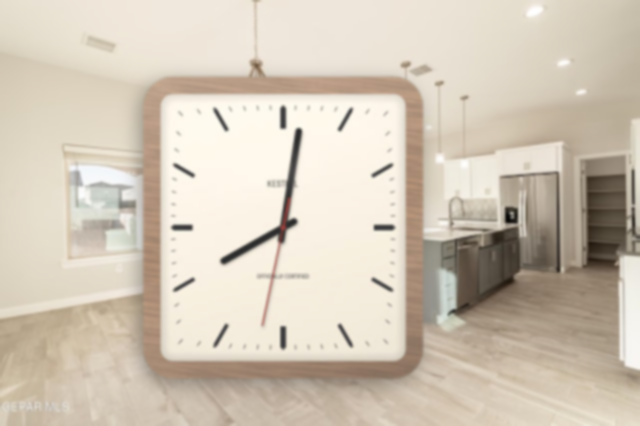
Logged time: 8:01:32
